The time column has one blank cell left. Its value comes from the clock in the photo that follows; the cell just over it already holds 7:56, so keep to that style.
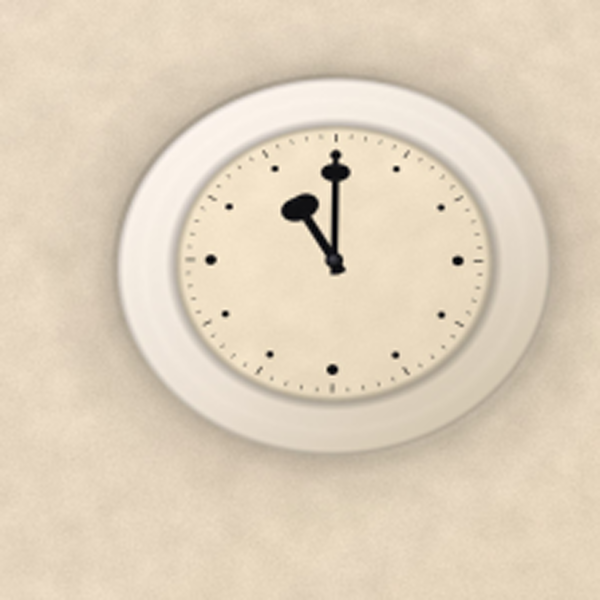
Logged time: 11:00
